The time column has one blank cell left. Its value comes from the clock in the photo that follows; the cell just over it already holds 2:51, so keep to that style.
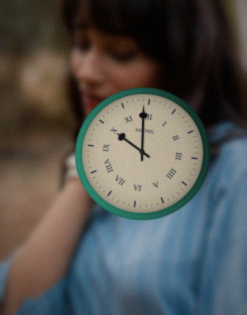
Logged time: 9:59
